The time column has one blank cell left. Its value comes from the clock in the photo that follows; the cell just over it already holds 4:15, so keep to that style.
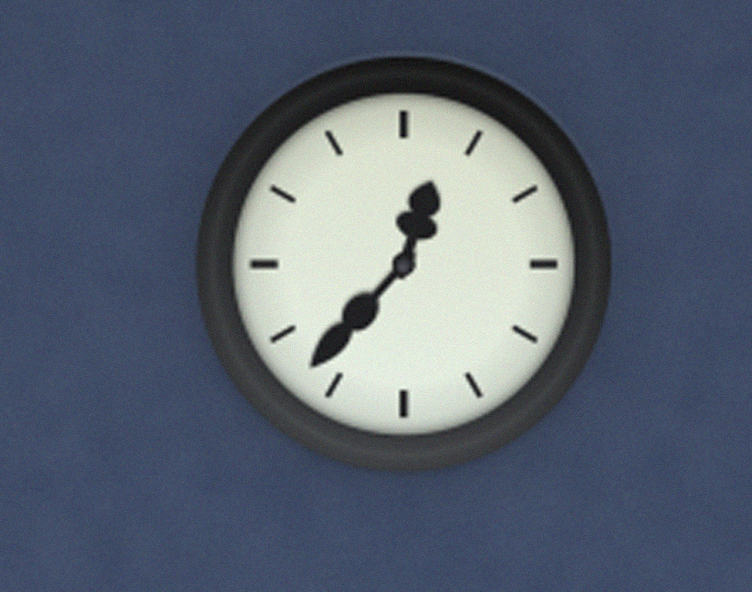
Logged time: 12:37
